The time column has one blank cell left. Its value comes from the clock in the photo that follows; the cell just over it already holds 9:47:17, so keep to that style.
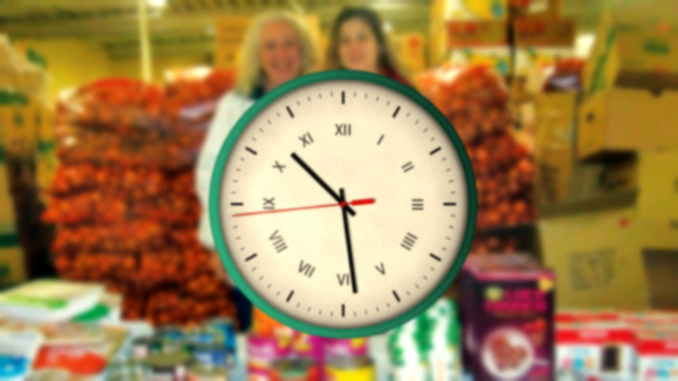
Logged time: 10:28:44
